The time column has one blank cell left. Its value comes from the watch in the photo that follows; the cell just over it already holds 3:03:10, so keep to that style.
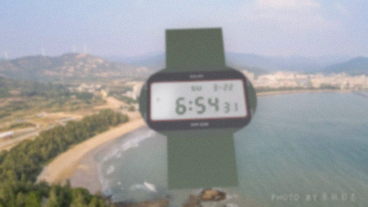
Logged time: 6:54:31
